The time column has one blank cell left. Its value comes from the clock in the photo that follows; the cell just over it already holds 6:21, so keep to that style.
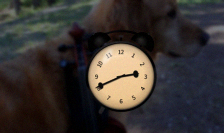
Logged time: 2:41
